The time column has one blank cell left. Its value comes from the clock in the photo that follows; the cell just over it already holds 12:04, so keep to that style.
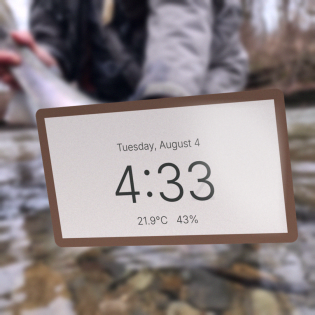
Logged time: 4:33
